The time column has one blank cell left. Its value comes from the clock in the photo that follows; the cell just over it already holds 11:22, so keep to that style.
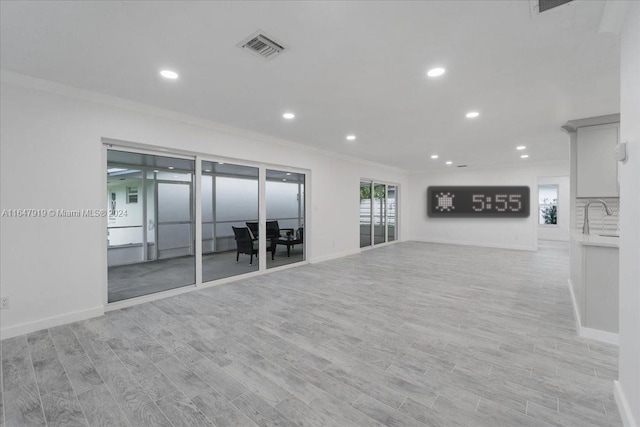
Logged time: 5:55
